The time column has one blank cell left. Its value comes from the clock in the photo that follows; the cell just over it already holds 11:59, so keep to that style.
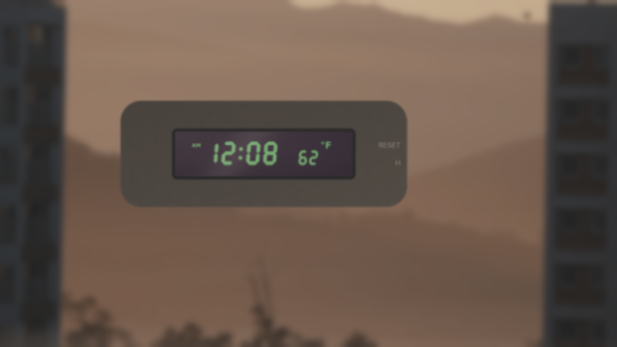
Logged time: 12:08
